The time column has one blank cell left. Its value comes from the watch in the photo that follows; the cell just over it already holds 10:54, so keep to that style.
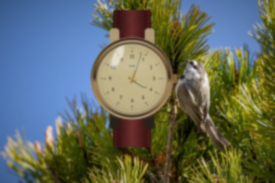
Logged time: 4:03
